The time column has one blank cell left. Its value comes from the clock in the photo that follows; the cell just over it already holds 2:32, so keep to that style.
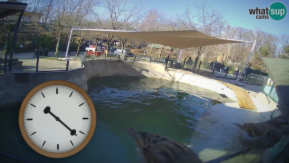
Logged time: 10:22
